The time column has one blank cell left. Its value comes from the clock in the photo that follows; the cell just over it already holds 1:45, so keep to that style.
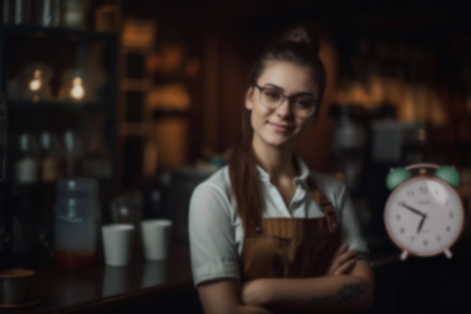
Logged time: 6:50
